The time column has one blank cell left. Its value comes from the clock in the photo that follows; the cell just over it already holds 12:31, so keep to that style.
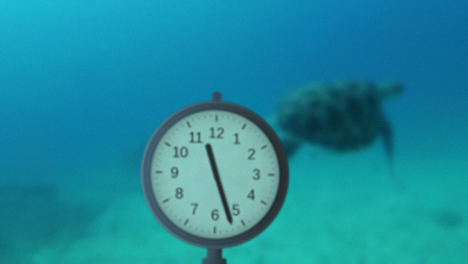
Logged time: 11:27
